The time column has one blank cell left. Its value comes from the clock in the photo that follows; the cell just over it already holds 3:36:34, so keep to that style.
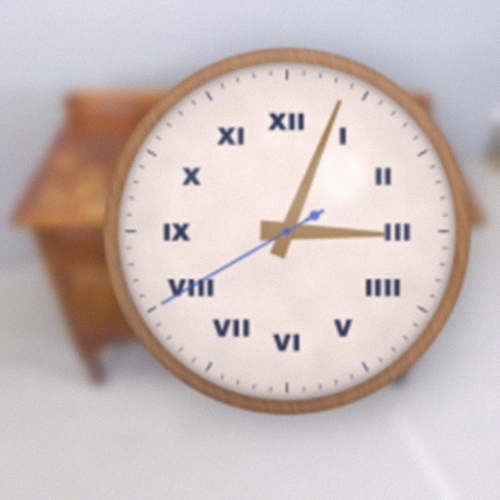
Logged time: 3:03:40
